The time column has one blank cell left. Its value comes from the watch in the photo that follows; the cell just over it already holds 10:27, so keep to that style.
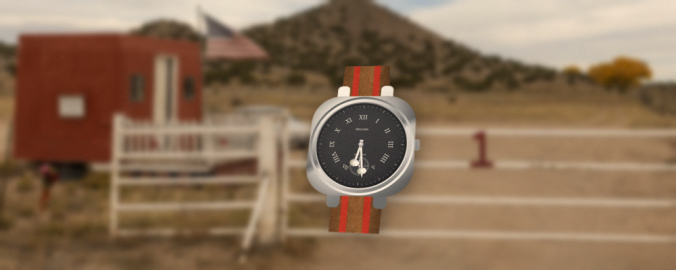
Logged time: 6:29
